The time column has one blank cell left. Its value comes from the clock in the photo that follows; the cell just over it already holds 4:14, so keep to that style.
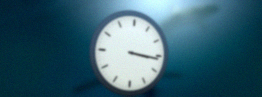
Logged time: 3:16
